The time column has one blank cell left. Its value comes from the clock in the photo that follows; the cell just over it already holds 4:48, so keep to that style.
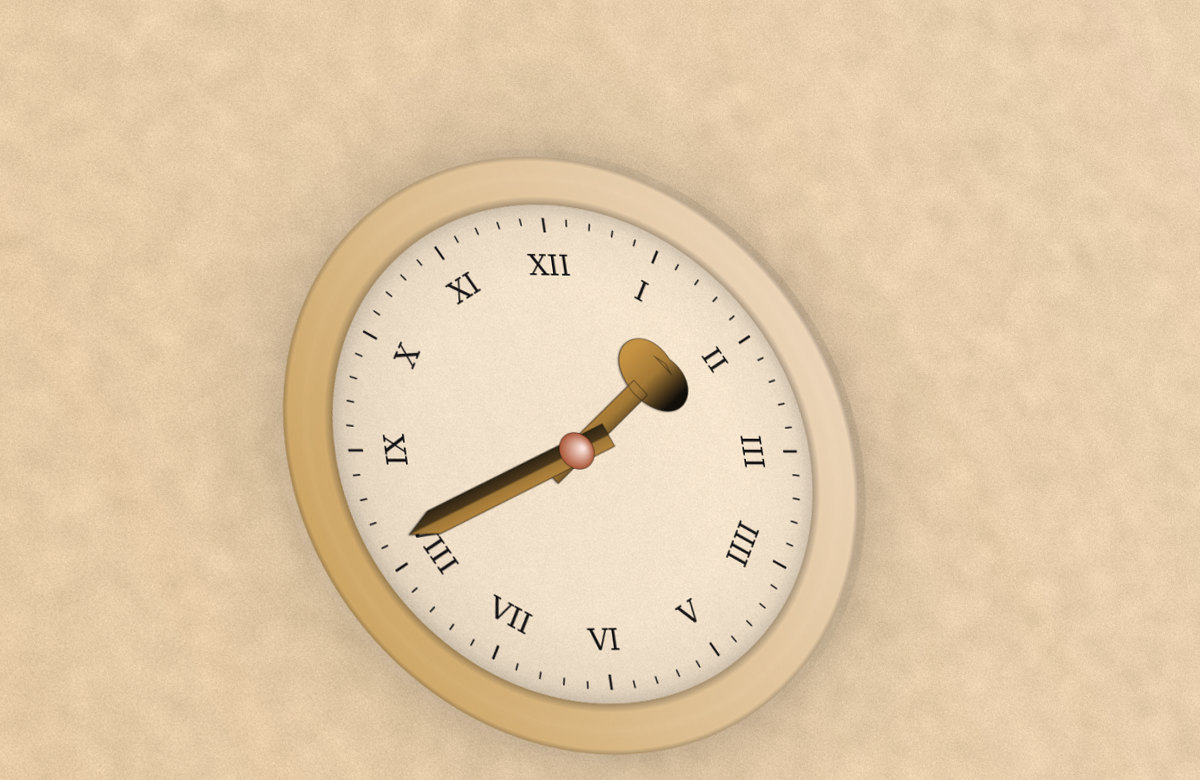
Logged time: 1:41
